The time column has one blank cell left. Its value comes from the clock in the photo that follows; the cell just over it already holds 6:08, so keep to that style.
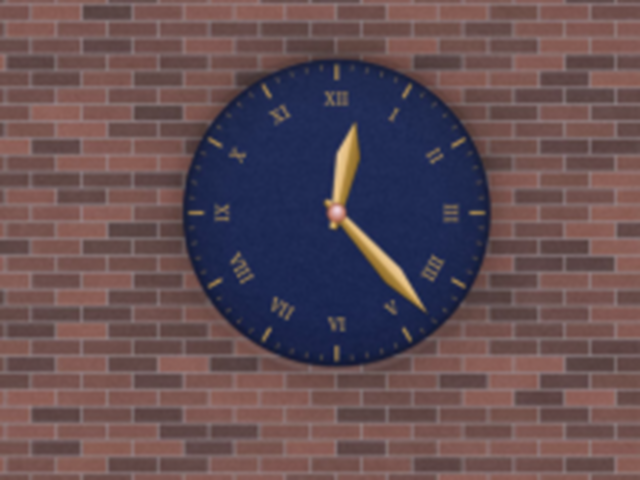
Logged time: 12:23
